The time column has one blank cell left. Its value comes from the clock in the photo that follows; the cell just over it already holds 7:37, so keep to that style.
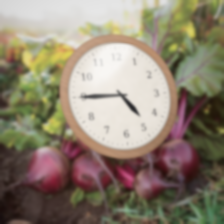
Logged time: 4:45
